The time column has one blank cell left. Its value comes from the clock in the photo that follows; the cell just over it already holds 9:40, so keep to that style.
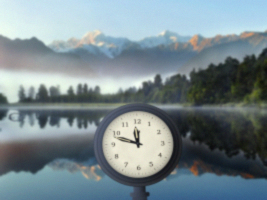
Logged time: 11:48
